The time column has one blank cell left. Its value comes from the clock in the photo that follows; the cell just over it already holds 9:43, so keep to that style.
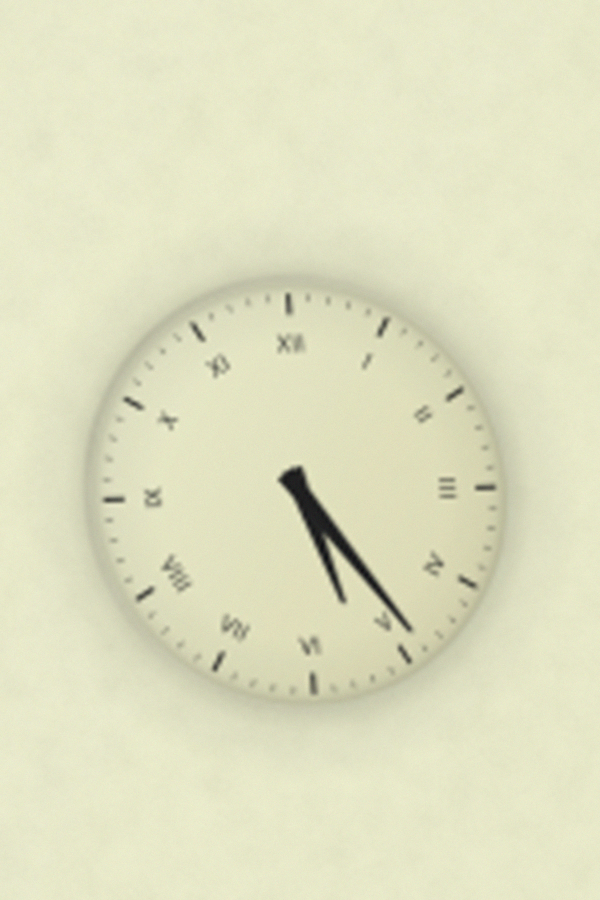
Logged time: 5:24
